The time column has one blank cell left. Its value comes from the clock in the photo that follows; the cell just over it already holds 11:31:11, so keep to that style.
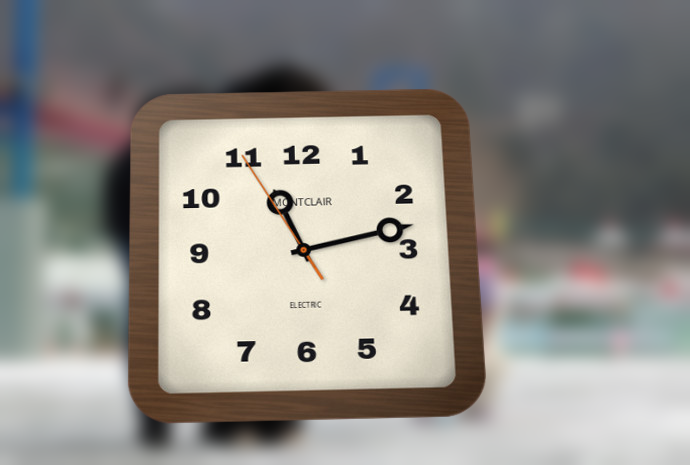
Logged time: 11:12:55
